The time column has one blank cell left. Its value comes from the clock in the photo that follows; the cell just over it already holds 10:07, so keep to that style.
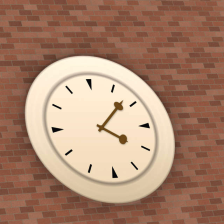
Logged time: 4:08
